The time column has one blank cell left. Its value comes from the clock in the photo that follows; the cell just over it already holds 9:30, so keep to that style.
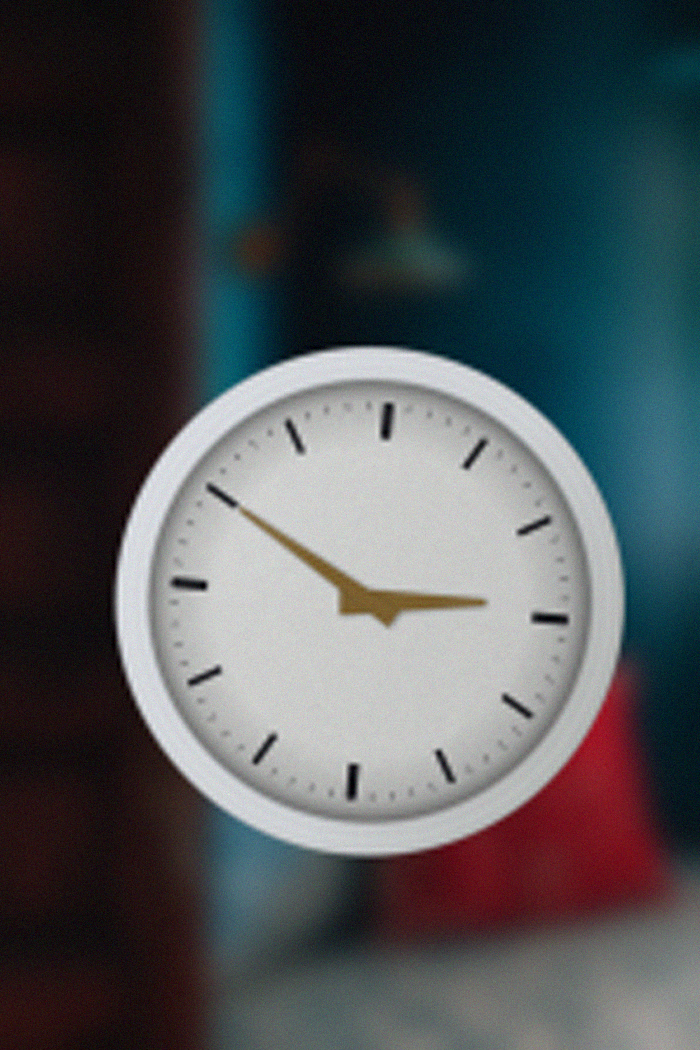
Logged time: 2:50
